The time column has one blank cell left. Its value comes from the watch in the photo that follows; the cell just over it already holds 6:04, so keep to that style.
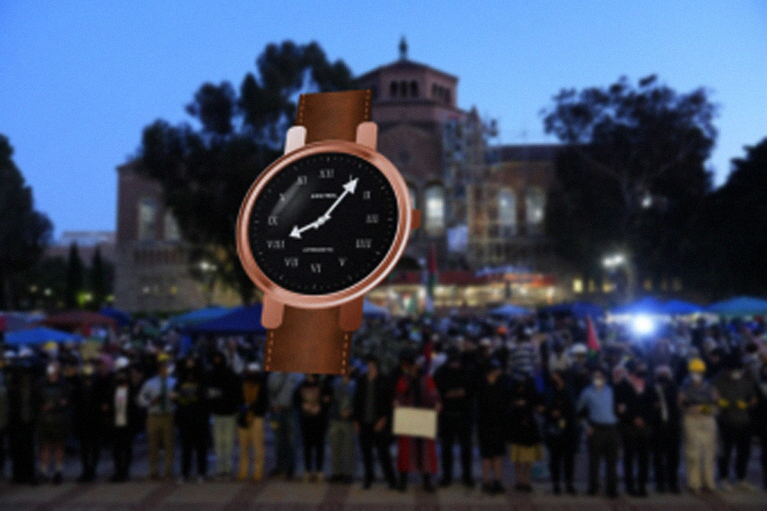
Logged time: 8:06
